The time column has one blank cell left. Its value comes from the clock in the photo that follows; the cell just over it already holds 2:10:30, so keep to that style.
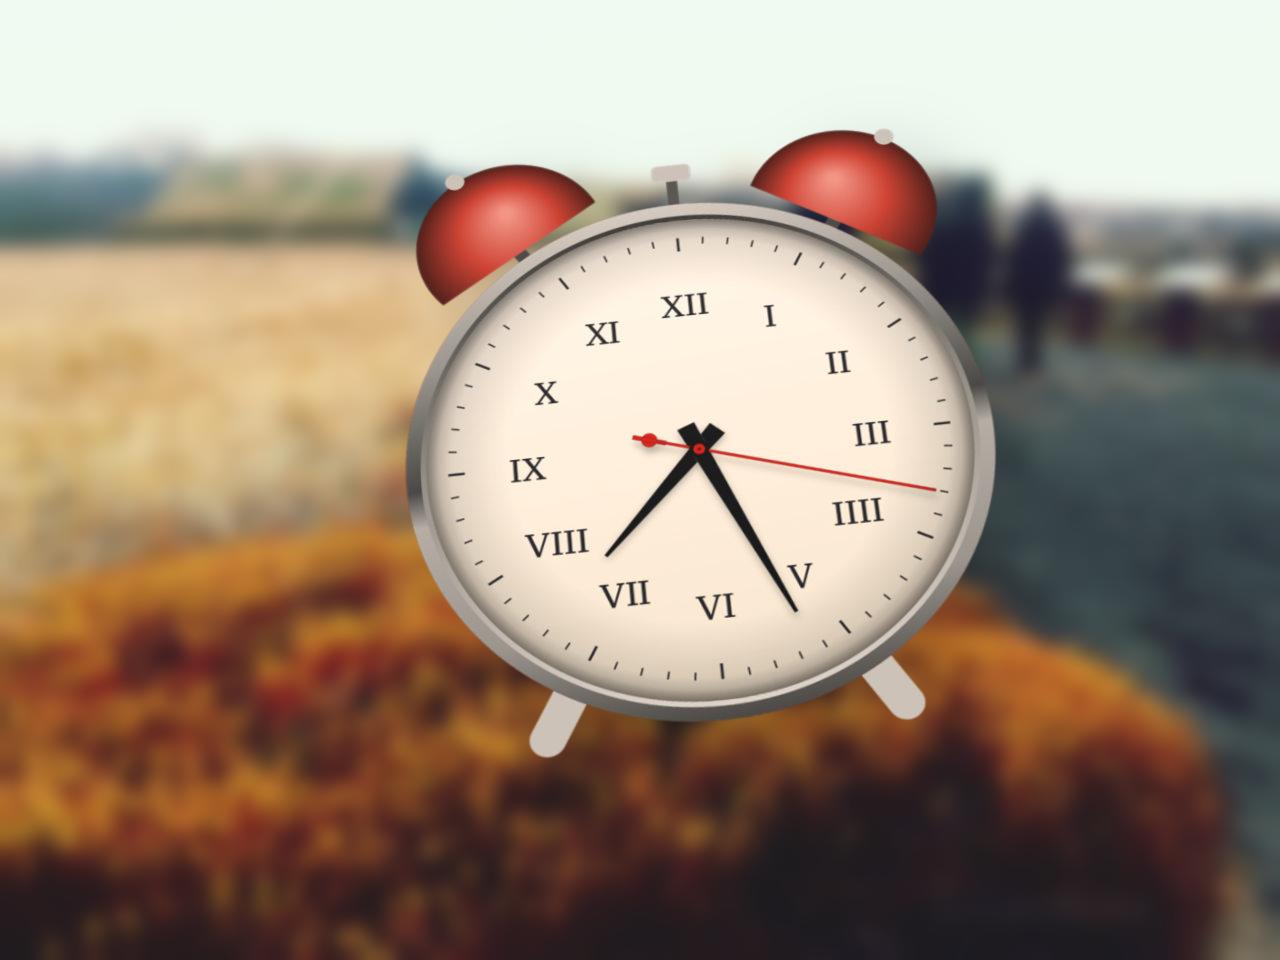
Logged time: 7:26:18
